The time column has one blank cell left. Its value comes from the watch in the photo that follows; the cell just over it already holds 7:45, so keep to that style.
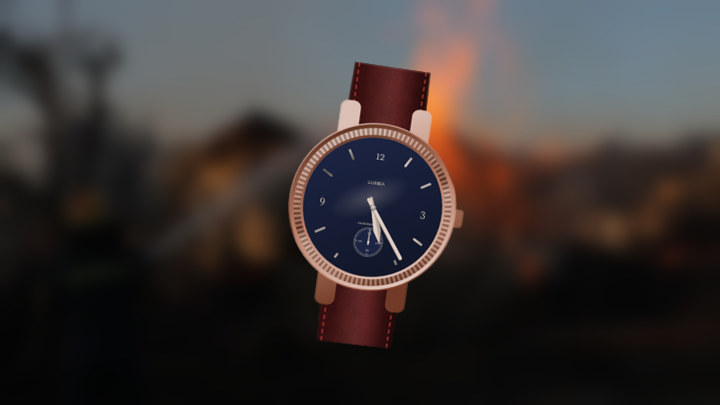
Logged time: 5:24
